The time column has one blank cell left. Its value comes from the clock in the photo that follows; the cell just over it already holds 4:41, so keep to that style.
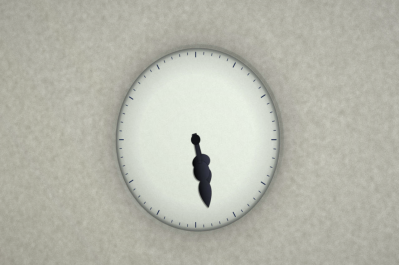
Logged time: 5:28
